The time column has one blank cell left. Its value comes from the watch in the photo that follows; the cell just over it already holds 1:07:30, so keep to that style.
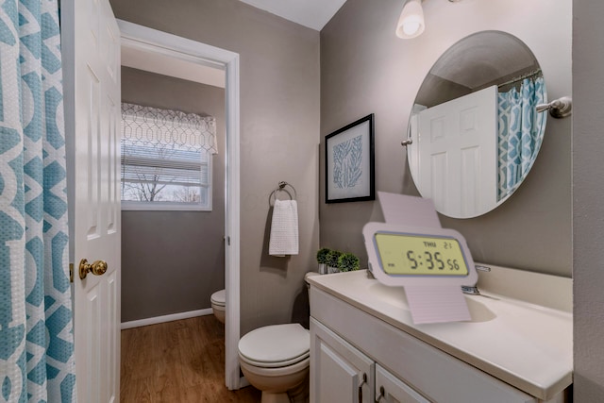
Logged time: 5:35:56
